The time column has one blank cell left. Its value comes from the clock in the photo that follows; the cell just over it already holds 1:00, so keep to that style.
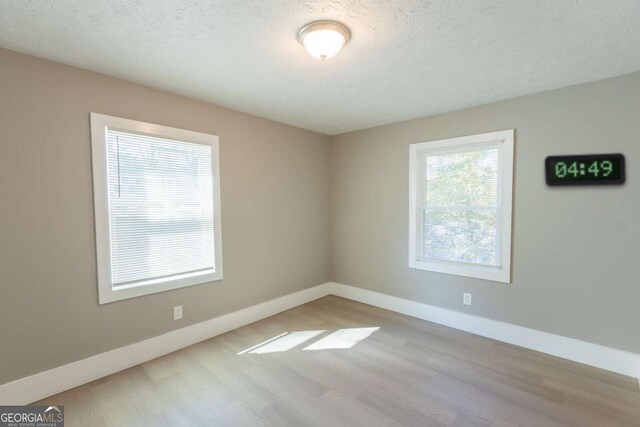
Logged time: 4:49
